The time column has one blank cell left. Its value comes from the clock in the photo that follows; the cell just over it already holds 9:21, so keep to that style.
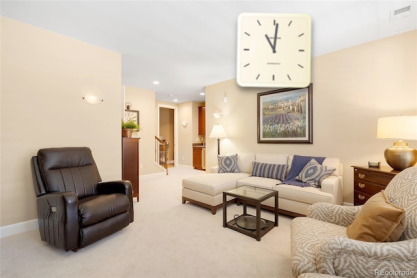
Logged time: 11:01
